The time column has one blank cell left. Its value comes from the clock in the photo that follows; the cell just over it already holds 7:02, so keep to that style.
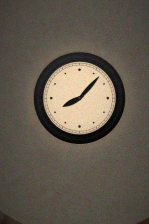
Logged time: 8:07
